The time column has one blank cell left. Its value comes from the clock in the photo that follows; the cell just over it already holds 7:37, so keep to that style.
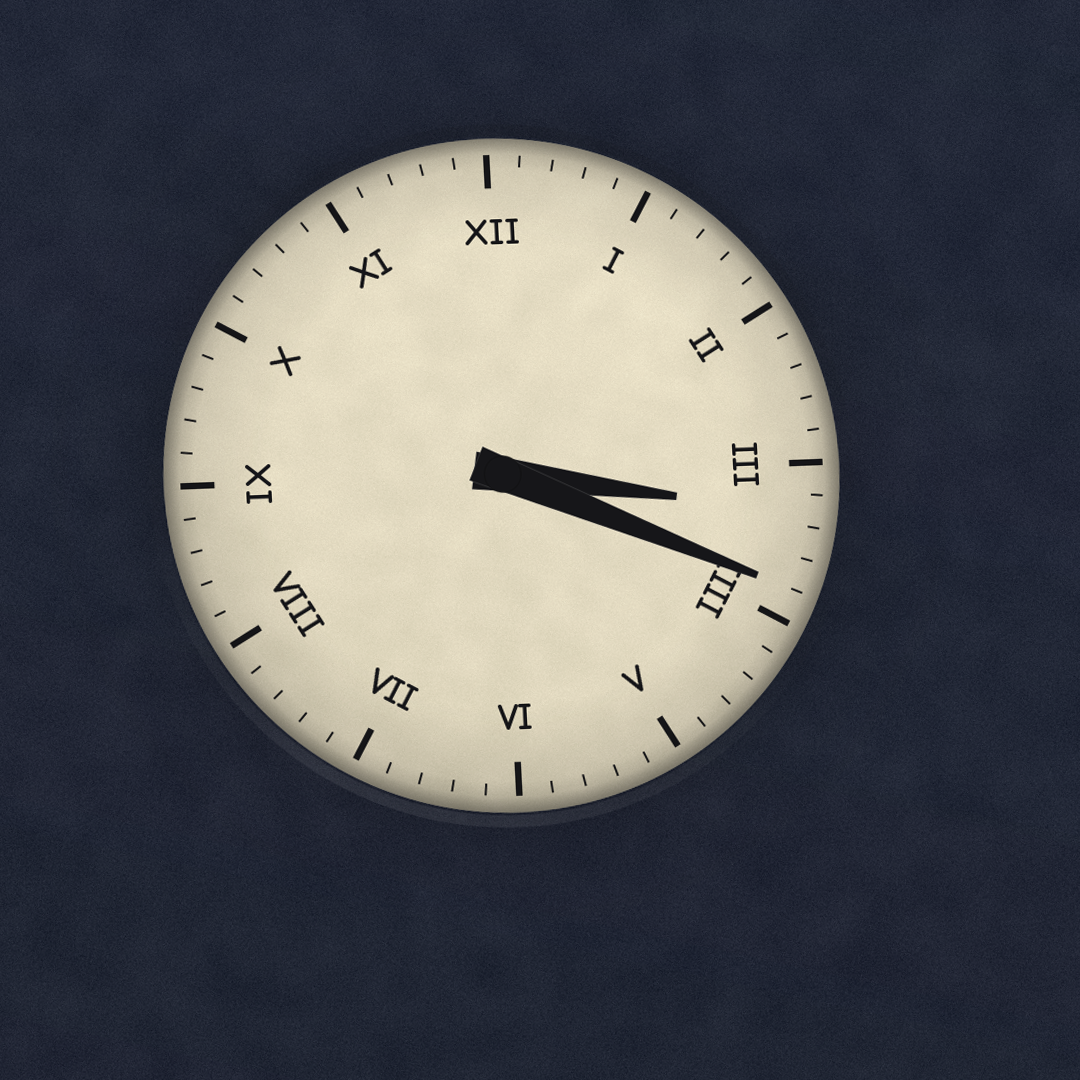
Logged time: 3:19
